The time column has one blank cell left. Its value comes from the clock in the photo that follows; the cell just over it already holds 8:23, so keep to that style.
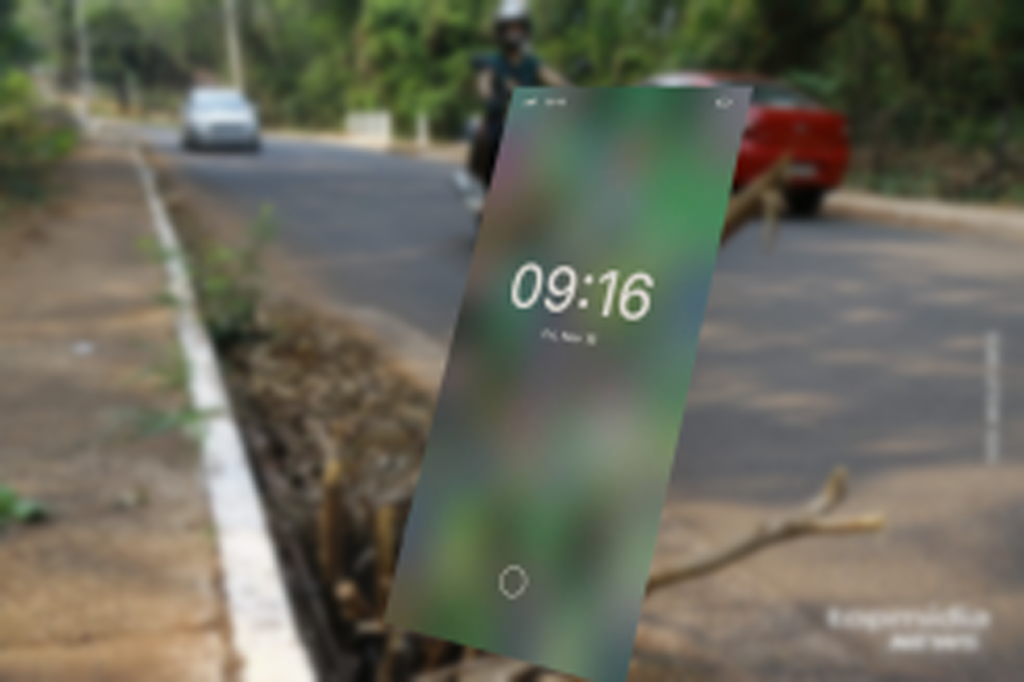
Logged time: 9:16
